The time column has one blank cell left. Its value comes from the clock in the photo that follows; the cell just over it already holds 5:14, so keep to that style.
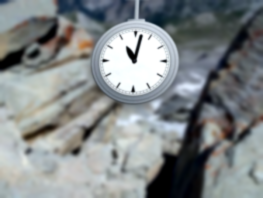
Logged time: 11:02
